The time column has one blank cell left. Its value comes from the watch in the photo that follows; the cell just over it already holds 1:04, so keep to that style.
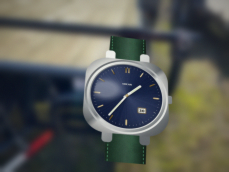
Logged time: 1:36
